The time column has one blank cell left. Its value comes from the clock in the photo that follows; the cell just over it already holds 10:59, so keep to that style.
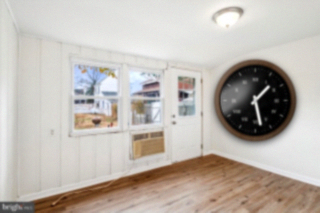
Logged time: 1:28
